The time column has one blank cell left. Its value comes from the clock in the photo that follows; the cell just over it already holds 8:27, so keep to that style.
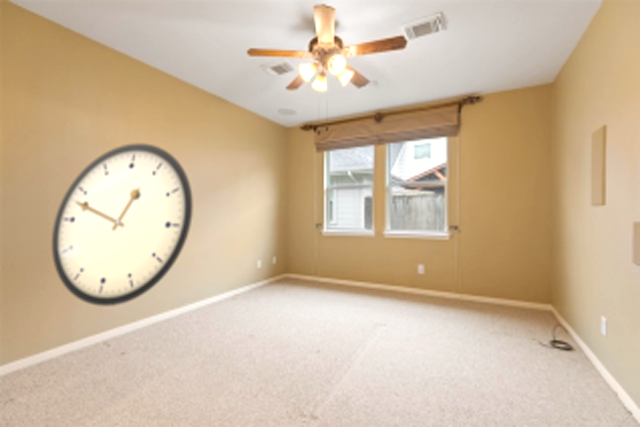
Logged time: 12:48
